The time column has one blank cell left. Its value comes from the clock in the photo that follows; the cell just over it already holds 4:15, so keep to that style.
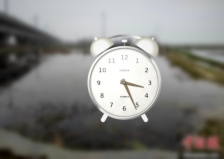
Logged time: 3:26
